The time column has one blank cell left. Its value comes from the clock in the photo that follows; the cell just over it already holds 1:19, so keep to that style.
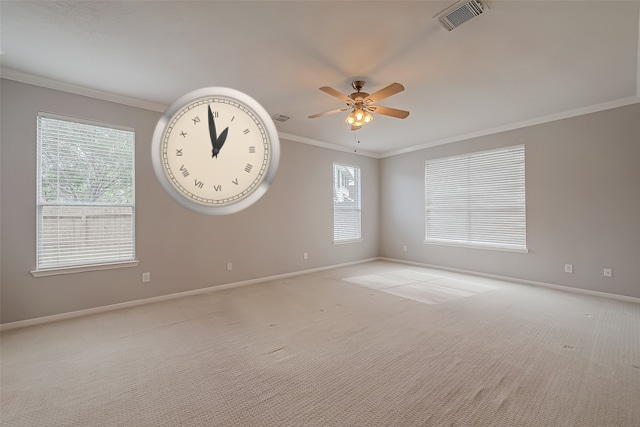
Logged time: 12:59
